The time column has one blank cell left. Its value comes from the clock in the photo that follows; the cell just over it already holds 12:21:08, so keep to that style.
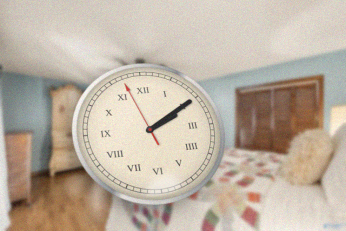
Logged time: 2:09:57
